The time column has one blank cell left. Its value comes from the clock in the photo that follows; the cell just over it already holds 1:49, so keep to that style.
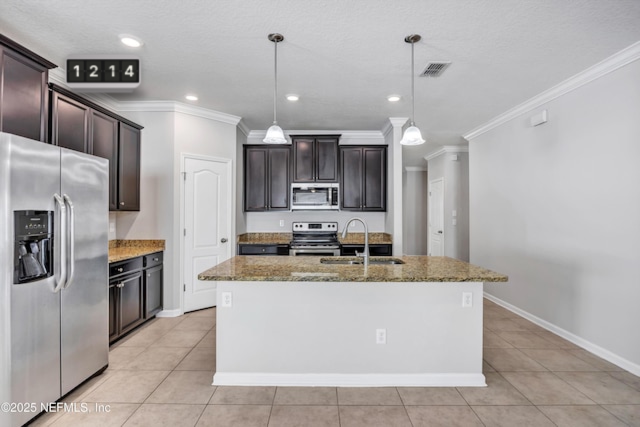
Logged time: 12:14
